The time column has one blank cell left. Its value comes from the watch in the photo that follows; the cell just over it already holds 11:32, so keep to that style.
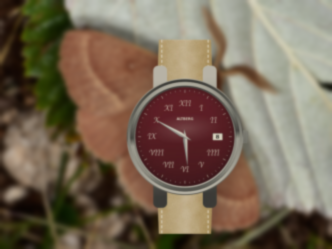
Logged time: 5:50
